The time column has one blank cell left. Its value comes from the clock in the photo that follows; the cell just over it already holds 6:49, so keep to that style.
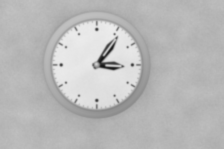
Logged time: 3:06
